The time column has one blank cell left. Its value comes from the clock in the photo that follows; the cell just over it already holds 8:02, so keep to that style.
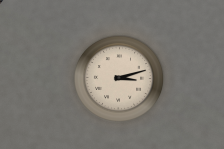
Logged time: 3:12
